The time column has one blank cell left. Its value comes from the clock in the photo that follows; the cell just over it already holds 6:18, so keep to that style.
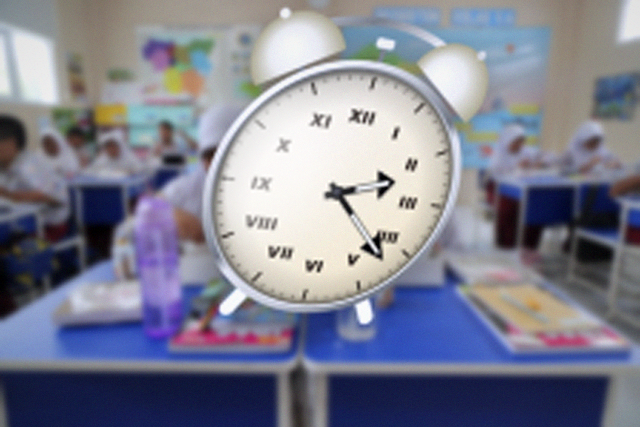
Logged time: 2:22
